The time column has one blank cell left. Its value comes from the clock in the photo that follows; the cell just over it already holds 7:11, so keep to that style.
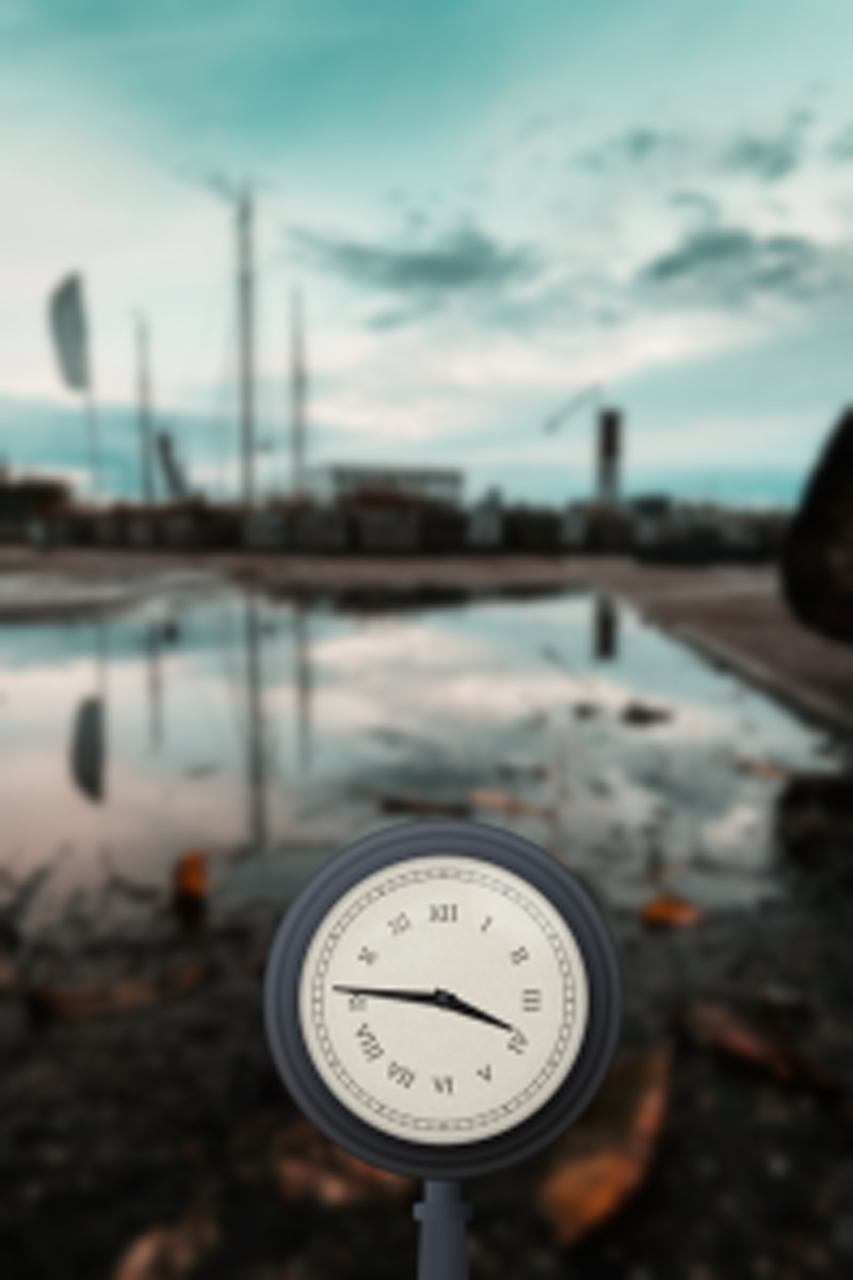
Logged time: 3:46
